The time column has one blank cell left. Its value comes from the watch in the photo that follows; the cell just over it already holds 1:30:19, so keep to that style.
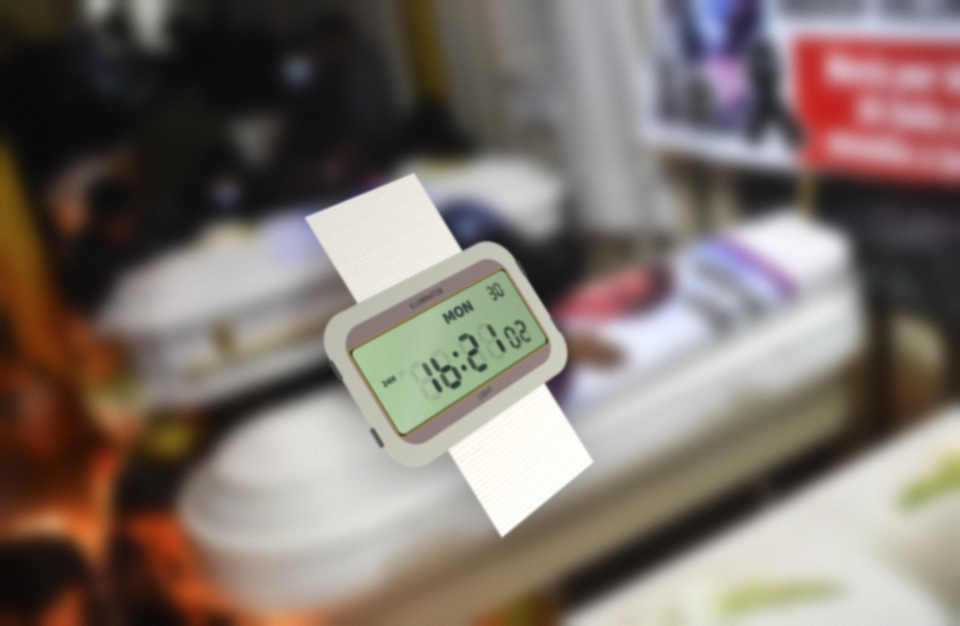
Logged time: 16:21:02
